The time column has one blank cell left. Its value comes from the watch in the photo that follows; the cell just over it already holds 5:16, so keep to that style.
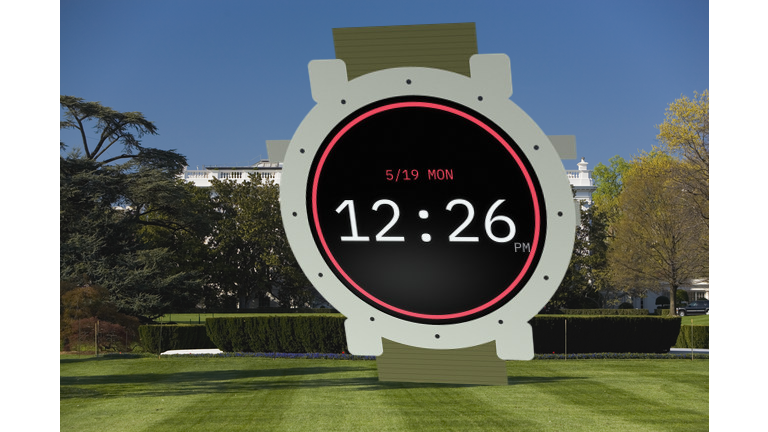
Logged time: 12:26
